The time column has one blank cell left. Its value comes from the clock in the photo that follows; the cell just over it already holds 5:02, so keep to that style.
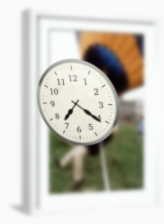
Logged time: 7:21
